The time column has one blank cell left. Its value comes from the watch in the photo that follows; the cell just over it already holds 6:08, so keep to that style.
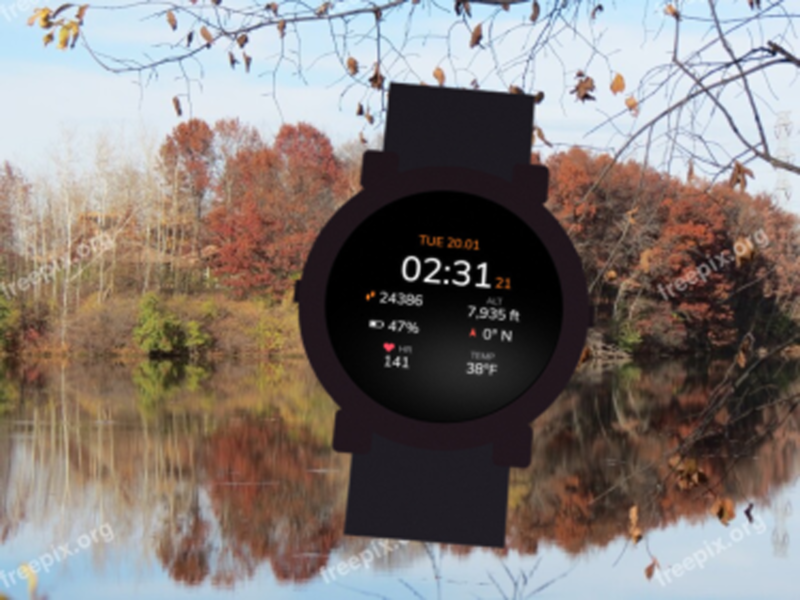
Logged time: 2:31
